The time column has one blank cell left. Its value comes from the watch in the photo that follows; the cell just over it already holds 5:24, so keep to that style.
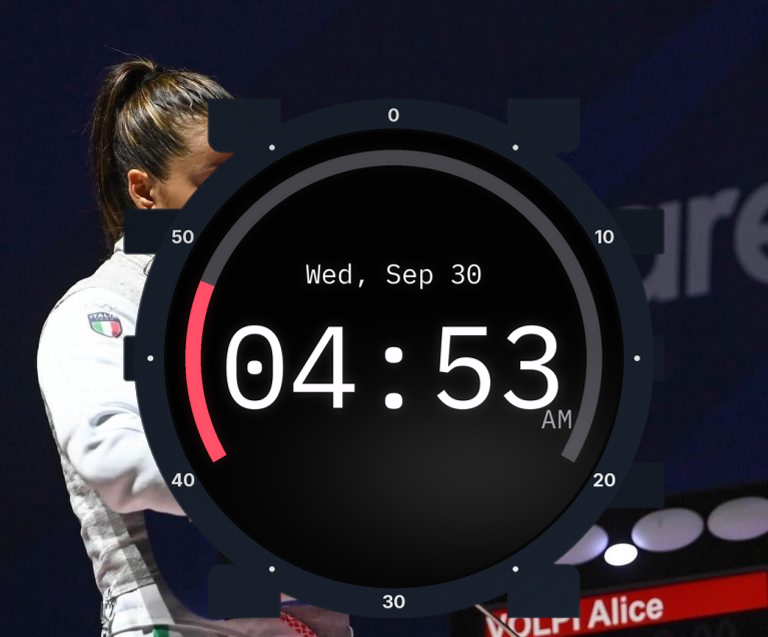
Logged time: 4:53
